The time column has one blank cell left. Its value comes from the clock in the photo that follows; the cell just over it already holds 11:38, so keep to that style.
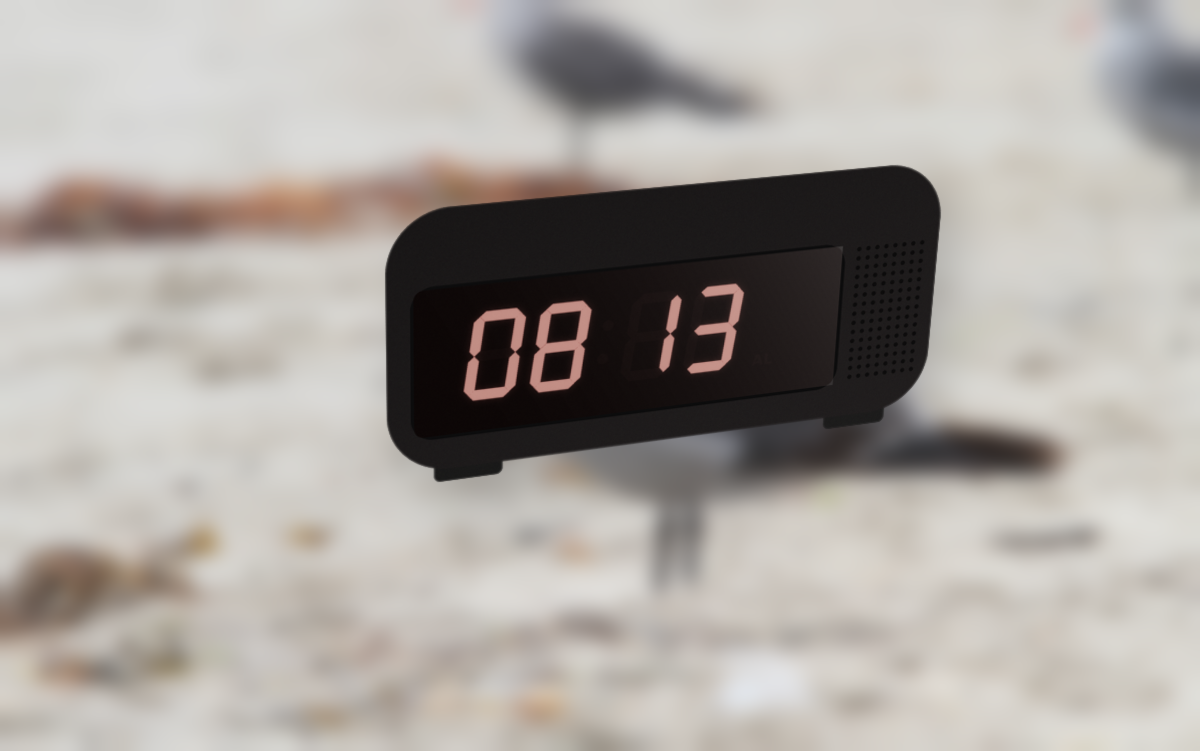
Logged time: 8:13
